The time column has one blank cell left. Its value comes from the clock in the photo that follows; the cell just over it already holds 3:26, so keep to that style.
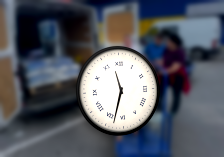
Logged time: 11:33
